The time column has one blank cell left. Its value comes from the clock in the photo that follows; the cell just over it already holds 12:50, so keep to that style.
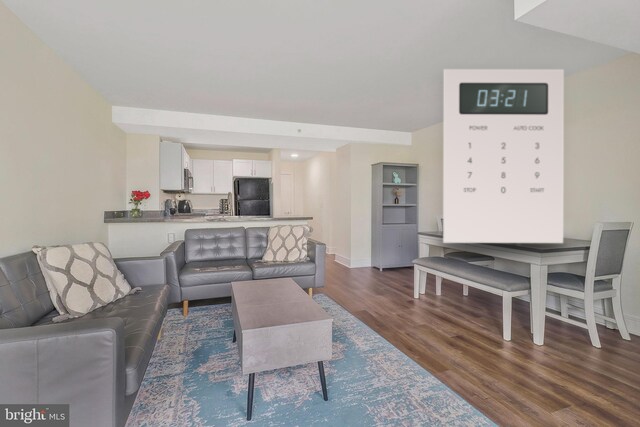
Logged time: 3:21
